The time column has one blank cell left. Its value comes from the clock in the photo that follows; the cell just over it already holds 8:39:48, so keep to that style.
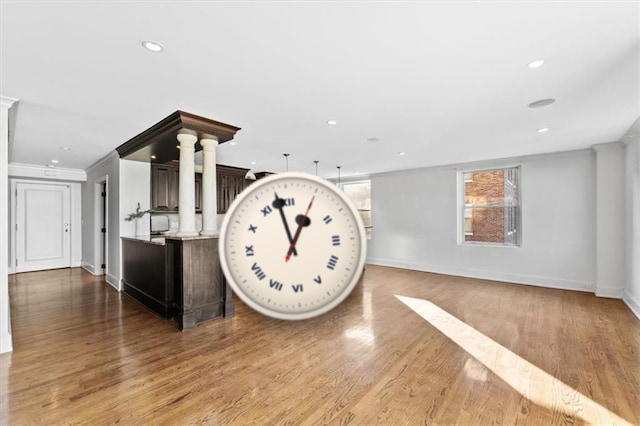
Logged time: 12:58:05
